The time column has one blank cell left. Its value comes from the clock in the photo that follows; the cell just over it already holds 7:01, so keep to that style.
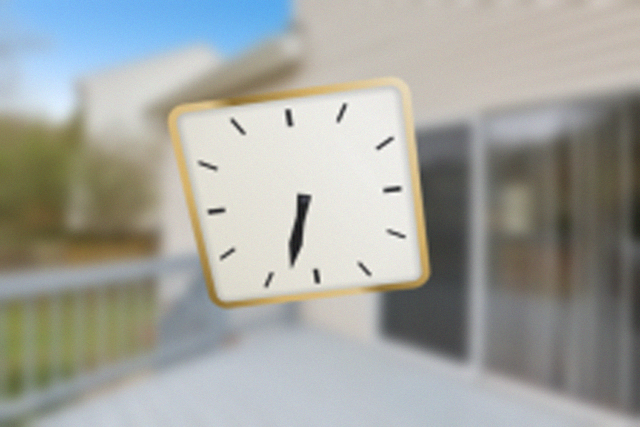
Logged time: 6:33
